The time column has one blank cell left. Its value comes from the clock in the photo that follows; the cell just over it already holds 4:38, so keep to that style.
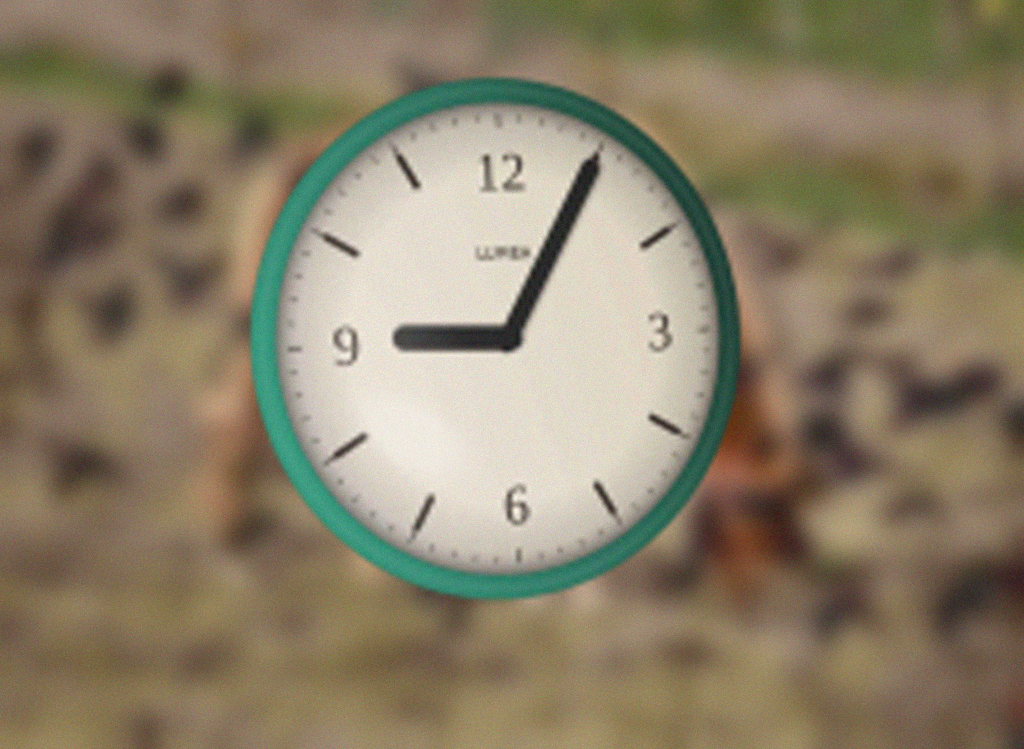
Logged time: 9:05
